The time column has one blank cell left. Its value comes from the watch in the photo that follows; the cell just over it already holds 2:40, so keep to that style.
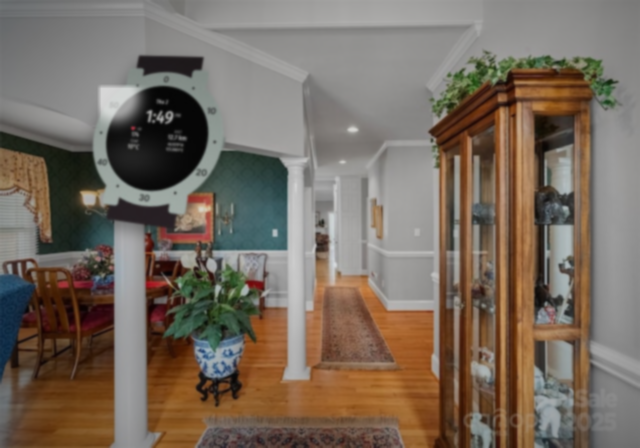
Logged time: 1:49
